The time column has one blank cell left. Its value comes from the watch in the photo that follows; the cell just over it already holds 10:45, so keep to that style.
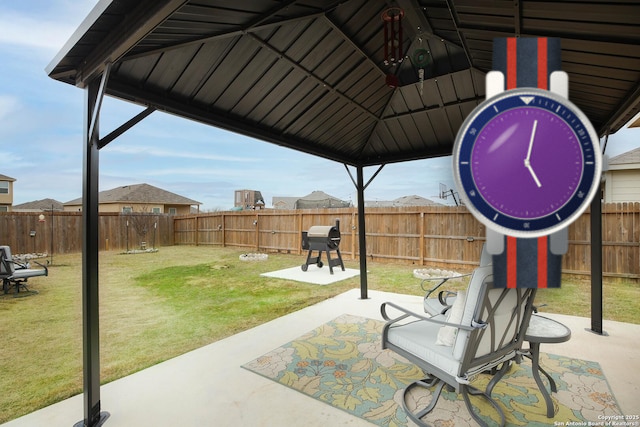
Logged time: 5:02
